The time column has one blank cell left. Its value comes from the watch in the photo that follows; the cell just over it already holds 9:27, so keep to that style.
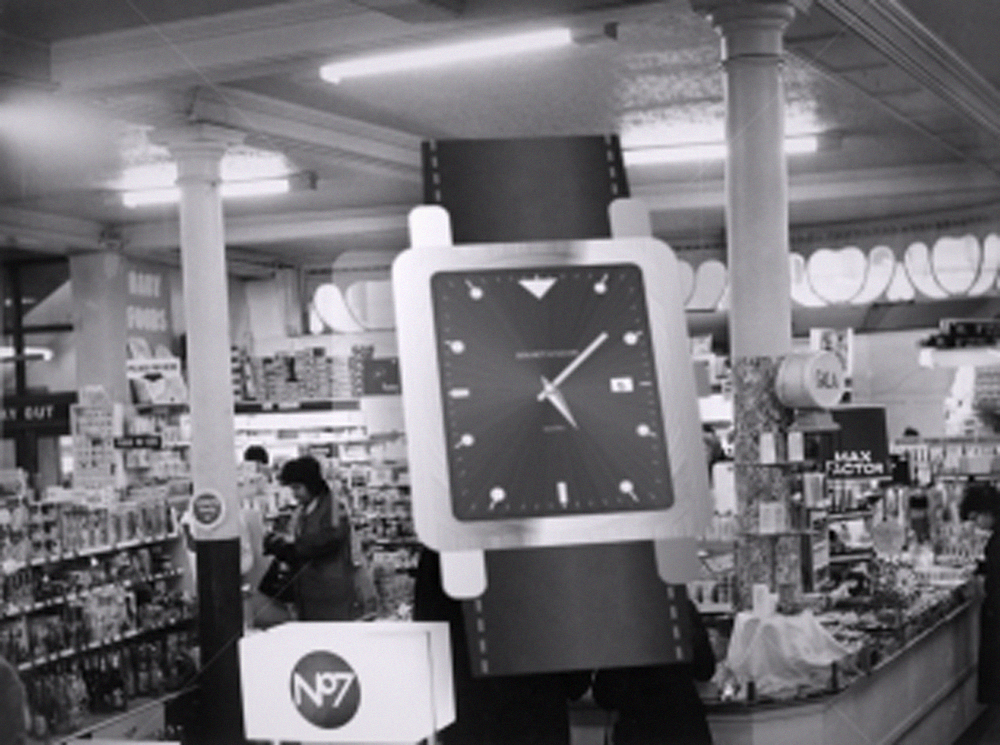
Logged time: 5:08
